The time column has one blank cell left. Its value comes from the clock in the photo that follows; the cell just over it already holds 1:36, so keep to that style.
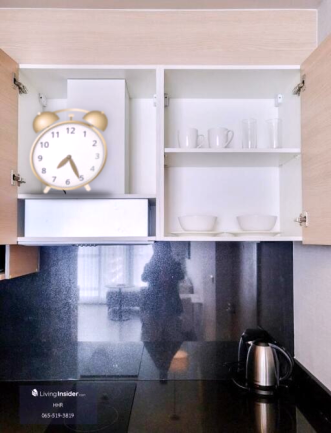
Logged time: 7:26
